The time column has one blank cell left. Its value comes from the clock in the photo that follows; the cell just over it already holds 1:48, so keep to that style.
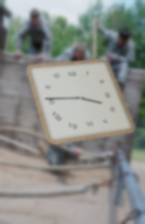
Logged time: 3:46
